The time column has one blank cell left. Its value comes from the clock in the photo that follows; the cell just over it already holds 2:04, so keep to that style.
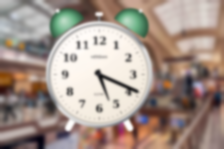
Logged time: 5:19
